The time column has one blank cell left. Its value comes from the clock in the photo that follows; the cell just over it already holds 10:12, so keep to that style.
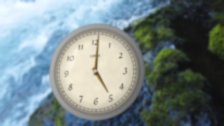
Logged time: 5:01
